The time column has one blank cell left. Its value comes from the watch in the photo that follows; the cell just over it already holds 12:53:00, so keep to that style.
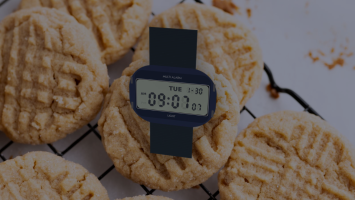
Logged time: 9:07:07
